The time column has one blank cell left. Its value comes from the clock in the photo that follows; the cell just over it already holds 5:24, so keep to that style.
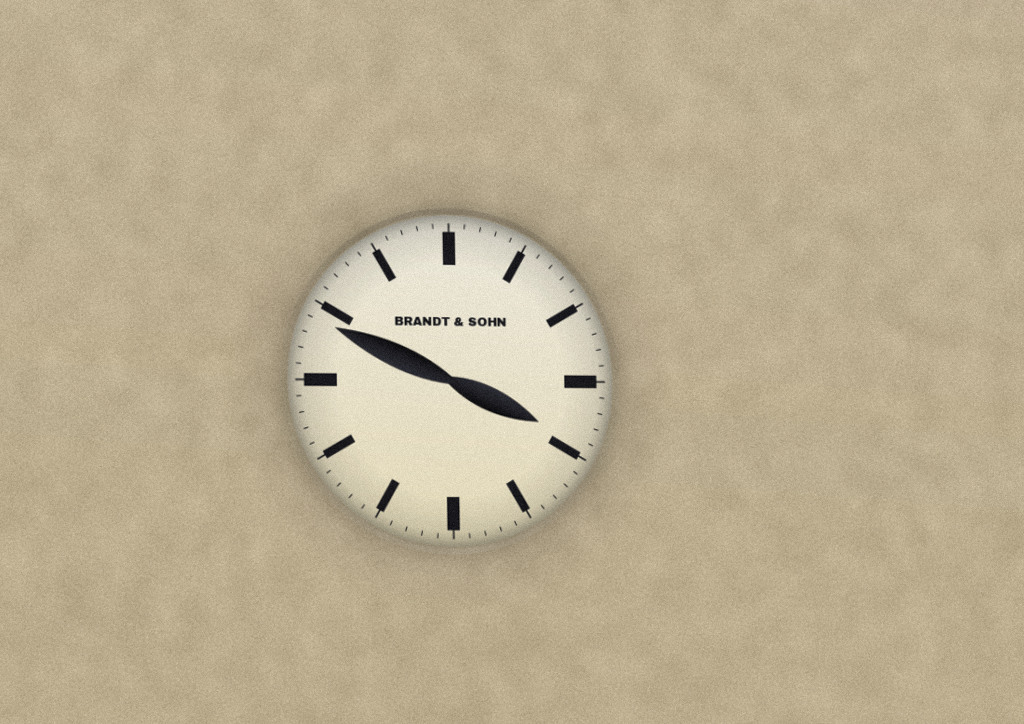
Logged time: 3:49
